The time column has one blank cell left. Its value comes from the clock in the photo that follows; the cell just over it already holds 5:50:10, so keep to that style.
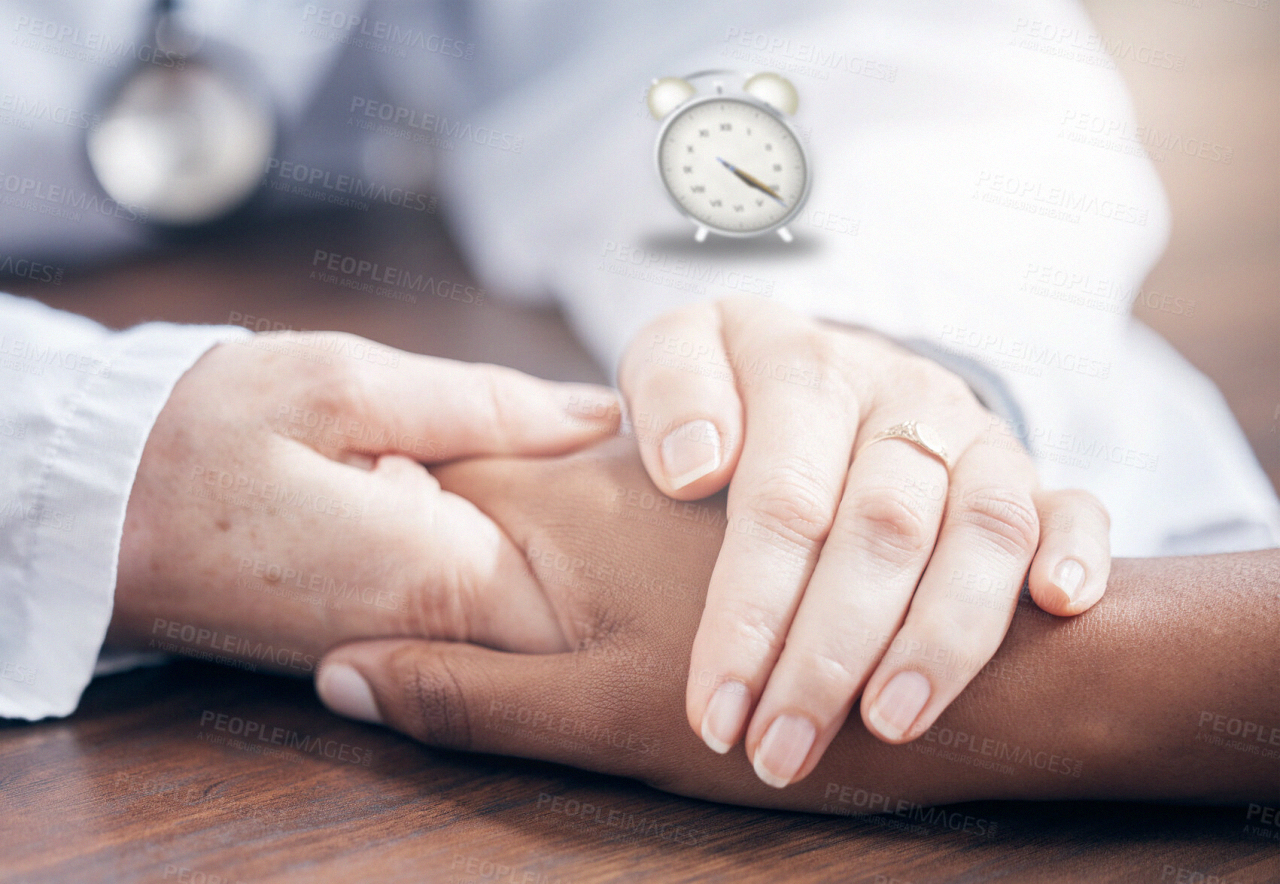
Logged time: 4:21:22
